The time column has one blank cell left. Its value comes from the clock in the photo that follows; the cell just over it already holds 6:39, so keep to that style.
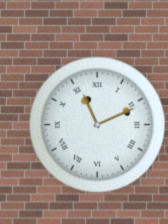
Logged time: 11:11
